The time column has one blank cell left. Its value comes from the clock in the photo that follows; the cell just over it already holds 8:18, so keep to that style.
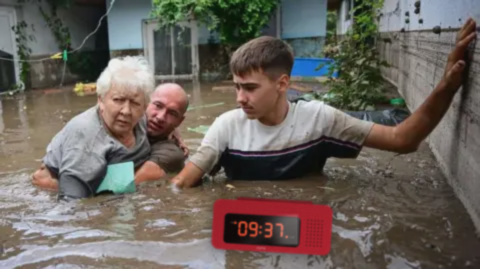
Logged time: 9:37
